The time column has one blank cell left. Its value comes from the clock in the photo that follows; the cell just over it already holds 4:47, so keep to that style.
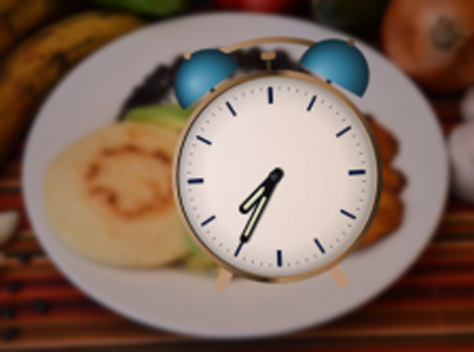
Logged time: 7:35
